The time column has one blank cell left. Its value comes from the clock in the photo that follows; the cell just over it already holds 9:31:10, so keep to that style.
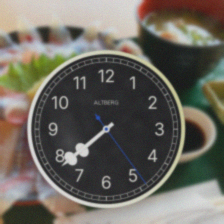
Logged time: 7:38:24
